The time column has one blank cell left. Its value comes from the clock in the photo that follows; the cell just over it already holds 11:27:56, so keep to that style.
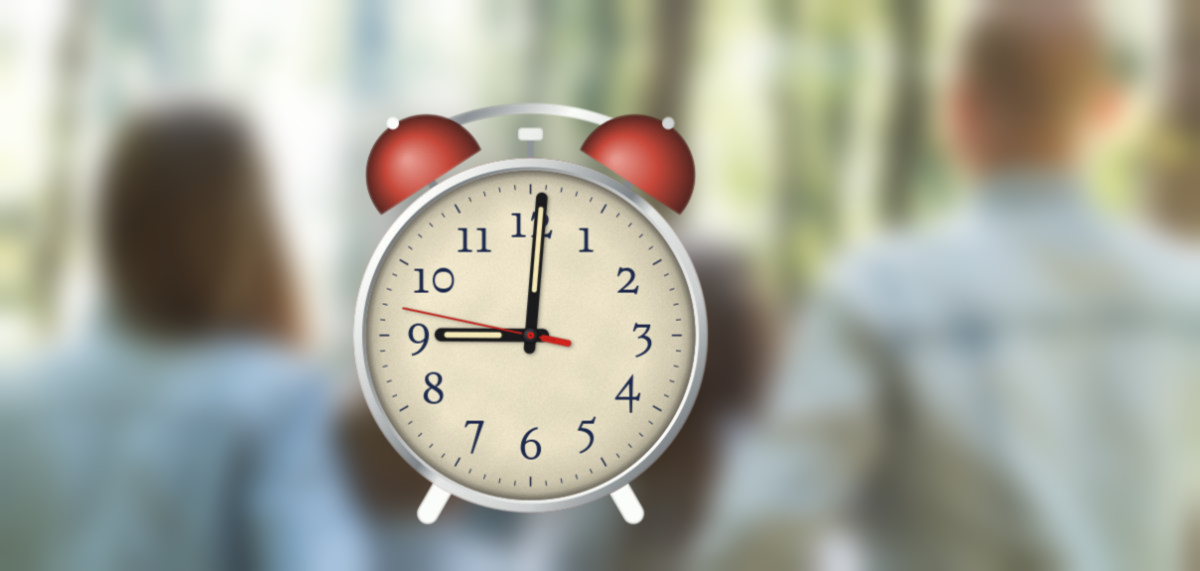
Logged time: 9:00:47
